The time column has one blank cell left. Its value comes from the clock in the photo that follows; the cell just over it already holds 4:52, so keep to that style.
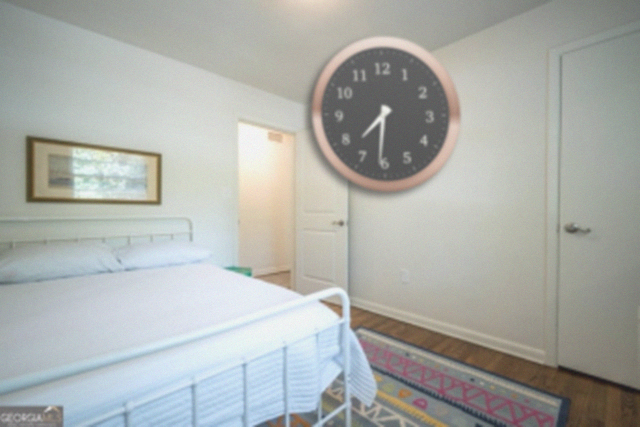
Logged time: 7:31
